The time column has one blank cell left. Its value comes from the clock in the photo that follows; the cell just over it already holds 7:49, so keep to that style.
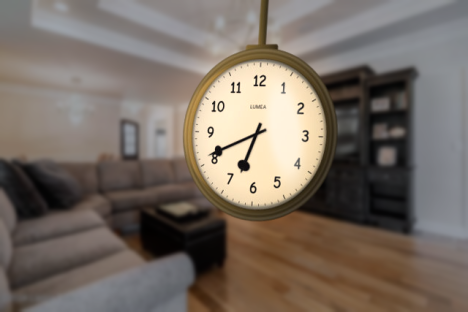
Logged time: 6:41
